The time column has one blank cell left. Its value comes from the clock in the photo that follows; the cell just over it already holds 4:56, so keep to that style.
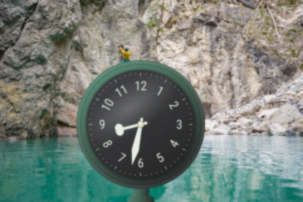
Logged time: 8:32
